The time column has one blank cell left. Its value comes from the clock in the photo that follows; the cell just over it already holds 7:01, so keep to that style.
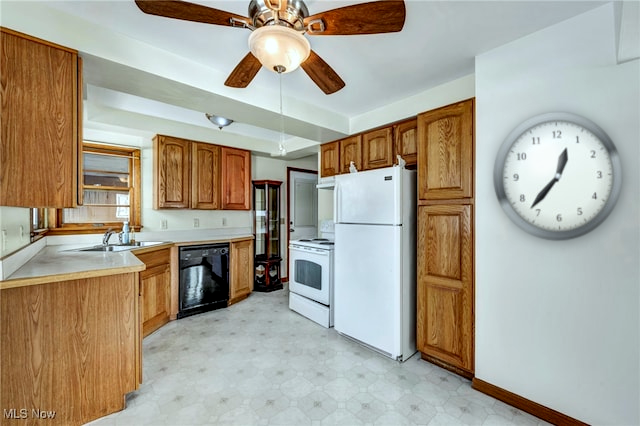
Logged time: 12:37
